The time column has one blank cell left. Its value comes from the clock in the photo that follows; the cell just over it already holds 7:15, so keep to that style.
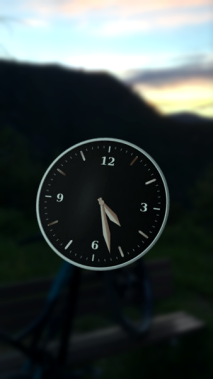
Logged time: 4:27
